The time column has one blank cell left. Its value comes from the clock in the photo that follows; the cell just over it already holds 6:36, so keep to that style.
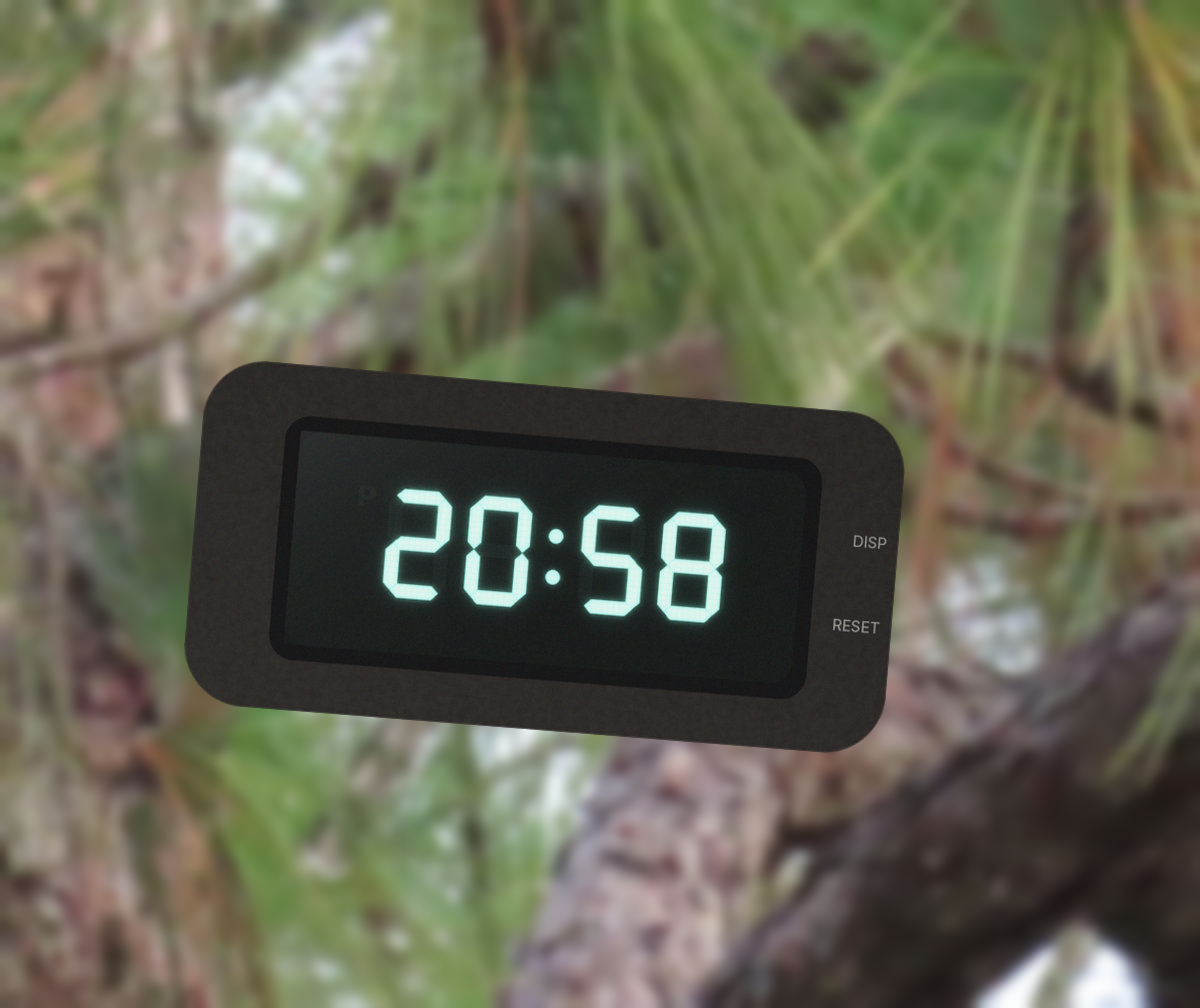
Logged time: 20:58
